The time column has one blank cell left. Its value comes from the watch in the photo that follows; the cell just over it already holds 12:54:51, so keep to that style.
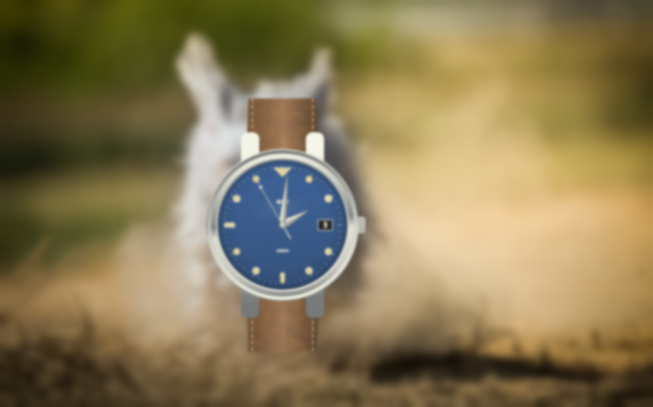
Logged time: 2:00:55
